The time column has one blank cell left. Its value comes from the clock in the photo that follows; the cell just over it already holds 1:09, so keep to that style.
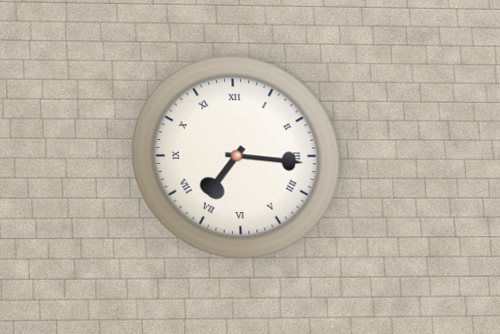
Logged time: 7:16
